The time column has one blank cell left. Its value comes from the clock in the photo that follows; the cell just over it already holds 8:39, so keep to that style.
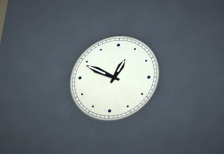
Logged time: 12:49
